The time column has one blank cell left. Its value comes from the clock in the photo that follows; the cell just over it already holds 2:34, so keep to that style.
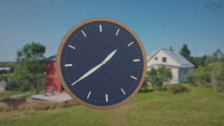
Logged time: 1:40
